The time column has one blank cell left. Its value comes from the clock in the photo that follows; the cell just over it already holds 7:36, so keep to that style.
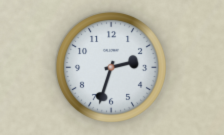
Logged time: 2:33
